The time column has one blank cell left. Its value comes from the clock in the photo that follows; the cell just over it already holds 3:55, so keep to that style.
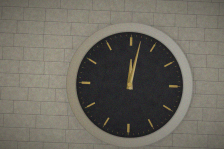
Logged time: 12:02
